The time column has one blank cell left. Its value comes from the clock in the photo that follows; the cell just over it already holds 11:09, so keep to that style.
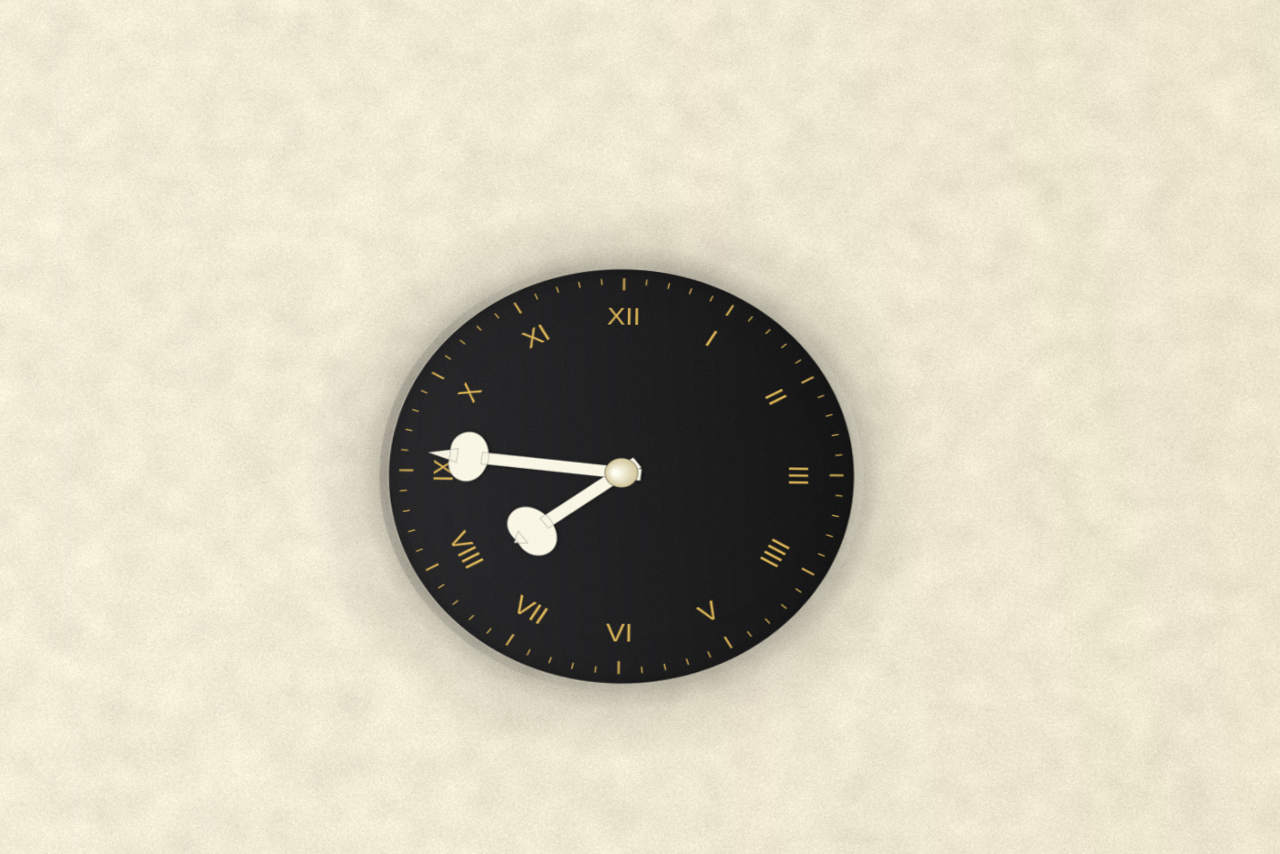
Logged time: 7:46
